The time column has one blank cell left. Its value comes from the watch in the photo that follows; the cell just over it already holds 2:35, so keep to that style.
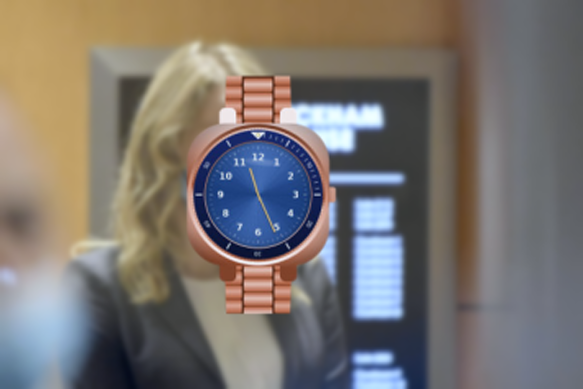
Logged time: 11:26
